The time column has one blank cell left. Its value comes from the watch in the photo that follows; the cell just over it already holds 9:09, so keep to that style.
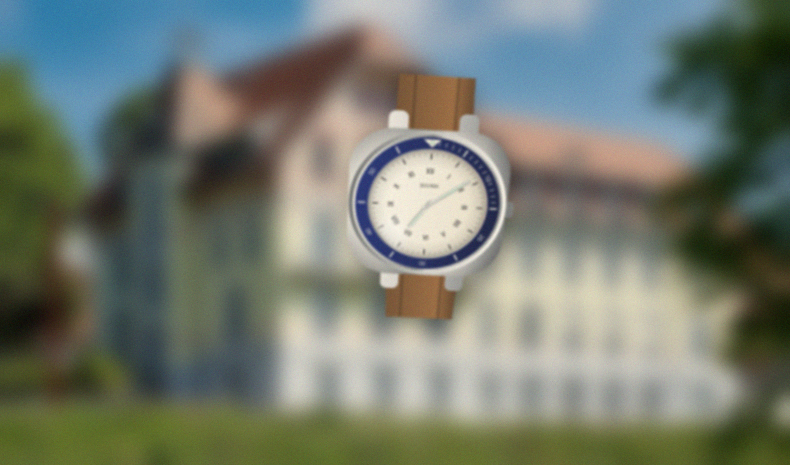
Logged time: 7:09
